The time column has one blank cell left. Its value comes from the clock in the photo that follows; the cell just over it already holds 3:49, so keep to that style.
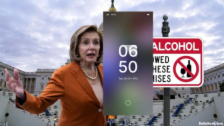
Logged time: 6:50
